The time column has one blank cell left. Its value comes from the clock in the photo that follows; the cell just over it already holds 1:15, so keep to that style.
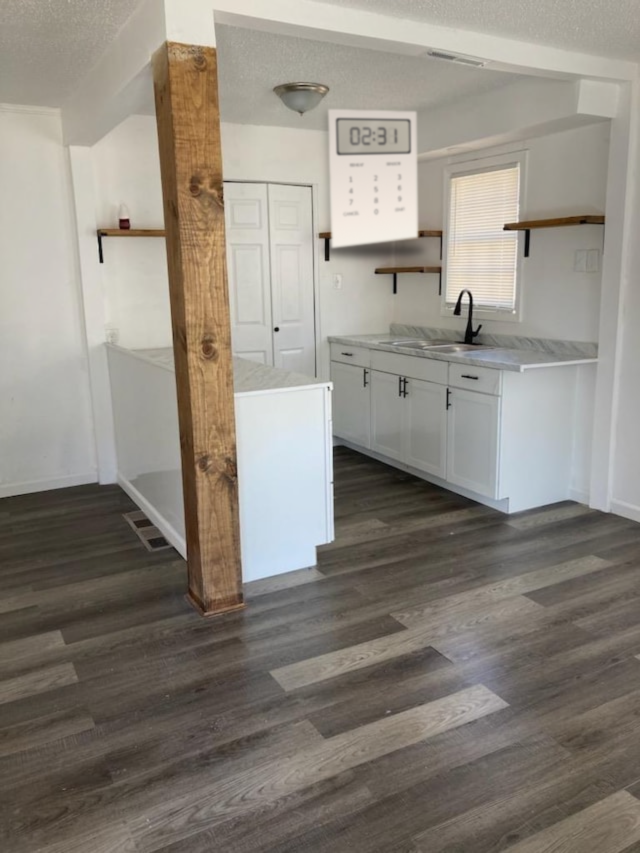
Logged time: 2:31
